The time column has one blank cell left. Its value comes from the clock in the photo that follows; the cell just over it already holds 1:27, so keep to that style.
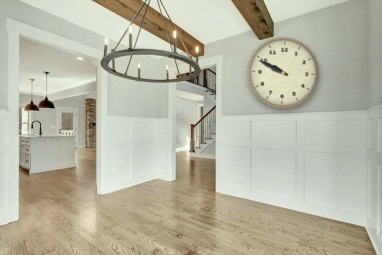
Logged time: 9:49
